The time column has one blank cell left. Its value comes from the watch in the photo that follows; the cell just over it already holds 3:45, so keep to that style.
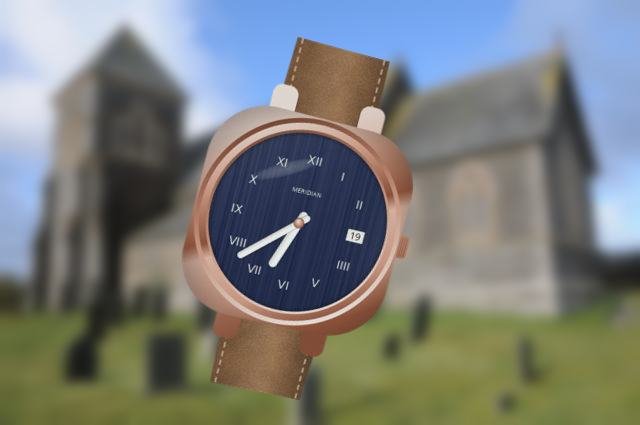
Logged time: 6:38
